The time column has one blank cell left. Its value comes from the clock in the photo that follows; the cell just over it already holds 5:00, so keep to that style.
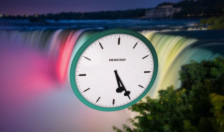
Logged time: 5:25
